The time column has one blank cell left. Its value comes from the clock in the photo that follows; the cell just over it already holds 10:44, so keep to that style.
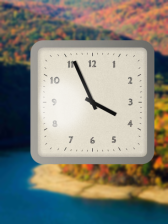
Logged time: 3:56
